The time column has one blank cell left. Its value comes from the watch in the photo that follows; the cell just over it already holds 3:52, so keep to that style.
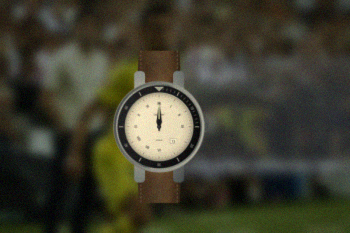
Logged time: 12:00
